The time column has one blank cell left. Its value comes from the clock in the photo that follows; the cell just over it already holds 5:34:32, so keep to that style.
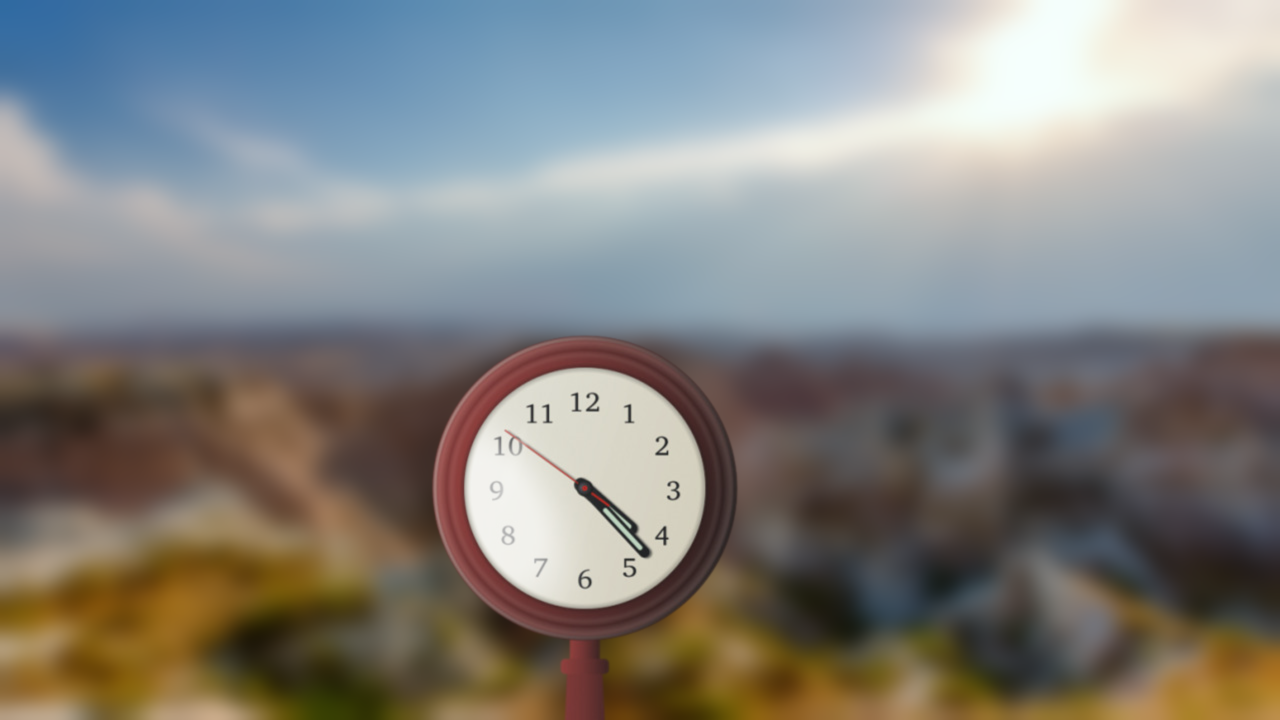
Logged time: 4:22:51
